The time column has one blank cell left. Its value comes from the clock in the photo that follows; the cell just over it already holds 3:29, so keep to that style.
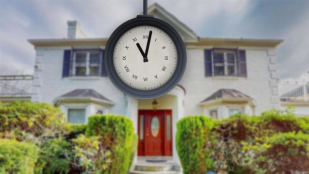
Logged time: 11:02
